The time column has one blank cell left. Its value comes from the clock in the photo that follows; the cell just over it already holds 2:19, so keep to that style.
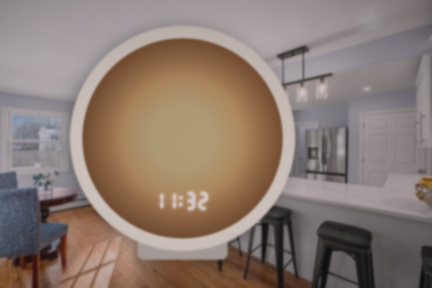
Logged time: 11:32
